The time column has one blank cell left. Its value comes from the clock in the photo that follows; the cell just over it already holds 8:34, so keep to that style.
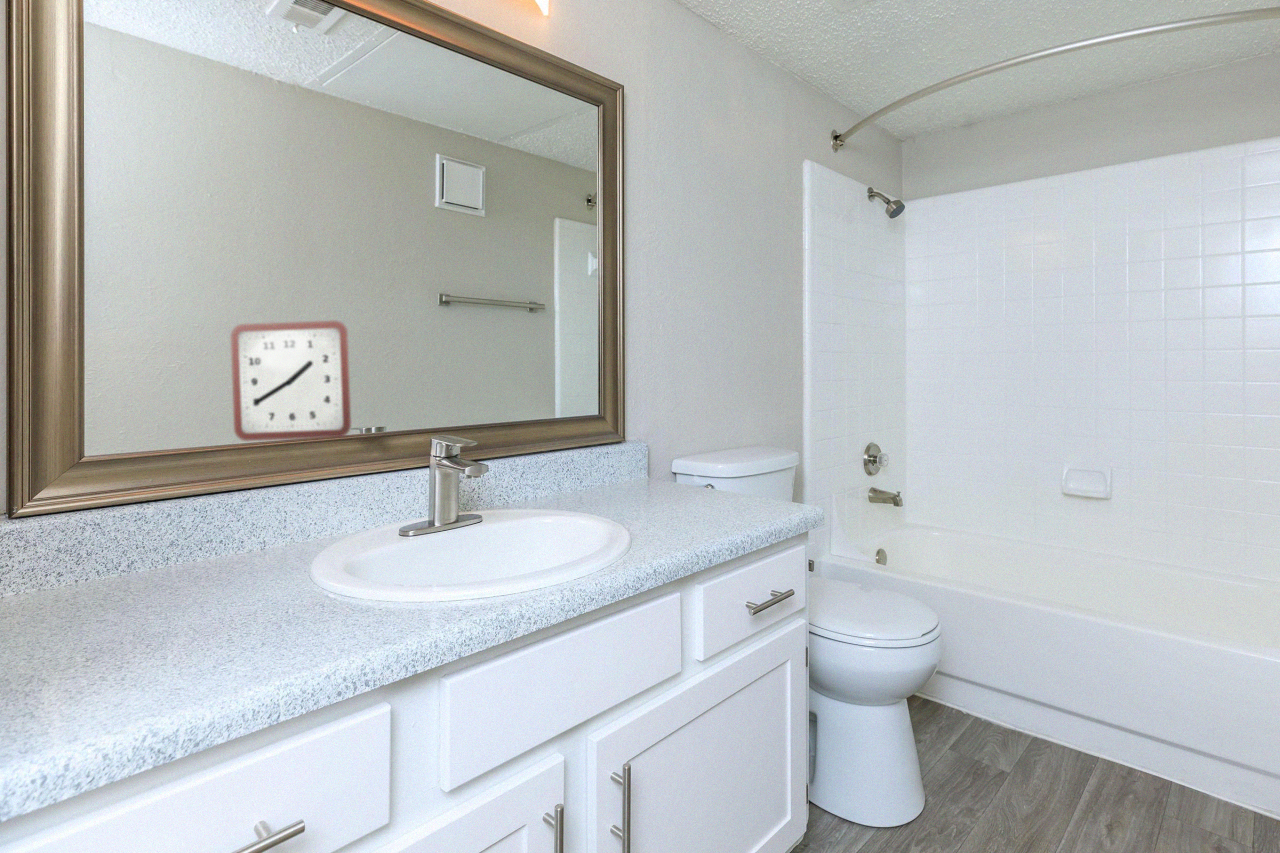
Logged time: 1:40
